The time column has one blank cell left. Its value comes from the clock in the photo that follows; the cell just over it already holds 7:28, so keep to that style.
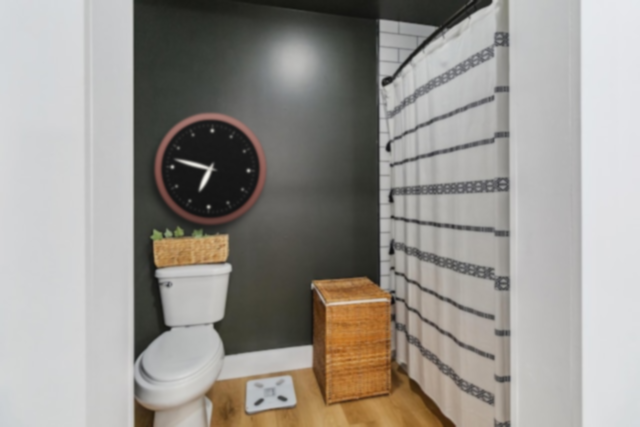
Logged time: 6:47
